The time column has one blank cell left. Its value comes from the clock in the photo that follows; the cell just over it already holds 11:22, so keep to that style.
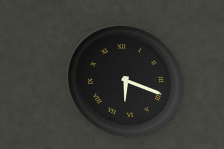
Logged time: 6:19
